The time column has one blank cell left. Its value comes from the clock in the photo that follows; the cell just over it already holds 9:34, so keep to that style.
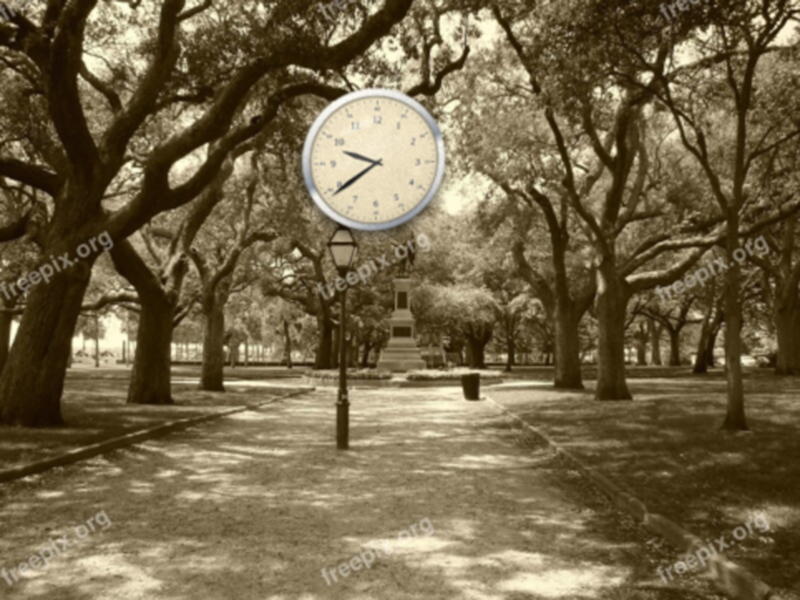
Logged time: 9:39
